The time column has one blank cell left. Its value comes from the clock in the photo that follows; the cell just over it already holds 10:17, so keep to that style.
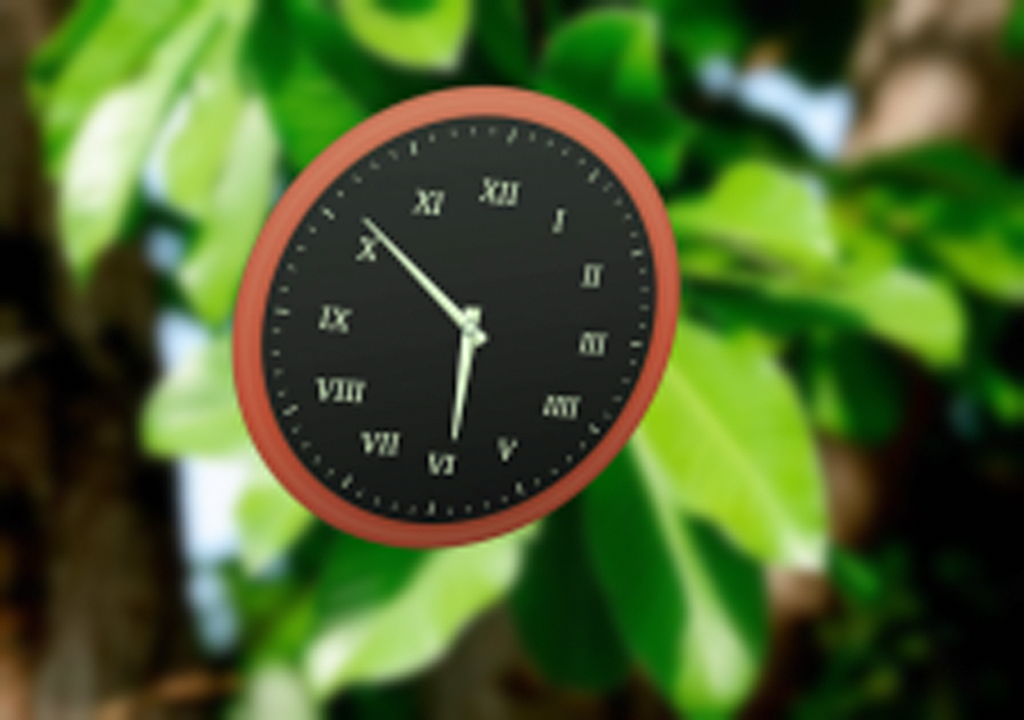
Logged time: 5:51
